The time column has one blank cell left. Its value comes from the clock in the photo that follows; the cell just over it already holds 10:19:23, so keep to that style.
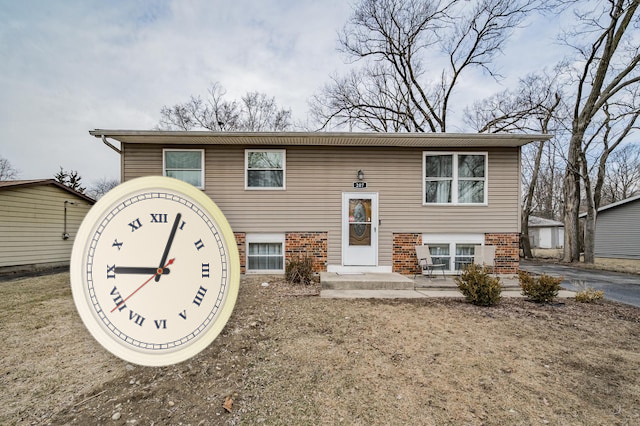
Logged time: 9:03:39
